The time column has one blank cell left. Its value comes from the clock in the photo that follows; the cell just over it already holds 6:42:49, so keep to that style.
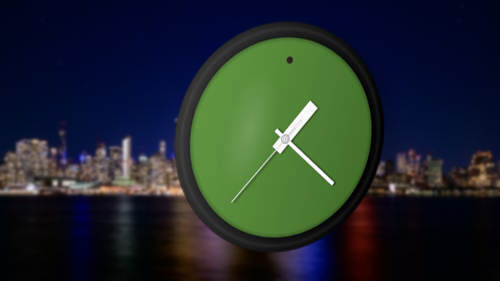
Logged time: 1:21:37
